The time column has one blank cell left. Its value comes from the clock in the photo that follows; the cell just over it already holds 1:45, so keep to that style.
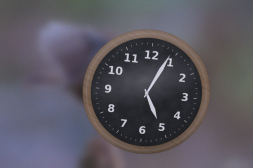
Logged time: 5:04
